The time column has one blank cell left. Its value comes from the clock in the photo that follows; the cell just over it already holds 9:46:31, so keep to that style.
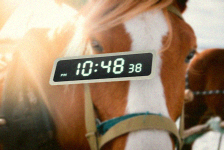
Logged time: 10:48:38
